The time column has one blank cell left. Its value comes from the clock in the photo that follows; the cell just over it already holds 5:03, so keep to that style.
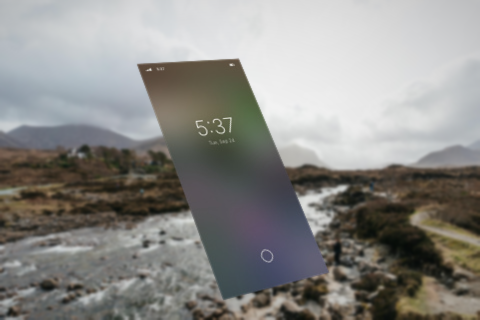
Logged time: 5:37
